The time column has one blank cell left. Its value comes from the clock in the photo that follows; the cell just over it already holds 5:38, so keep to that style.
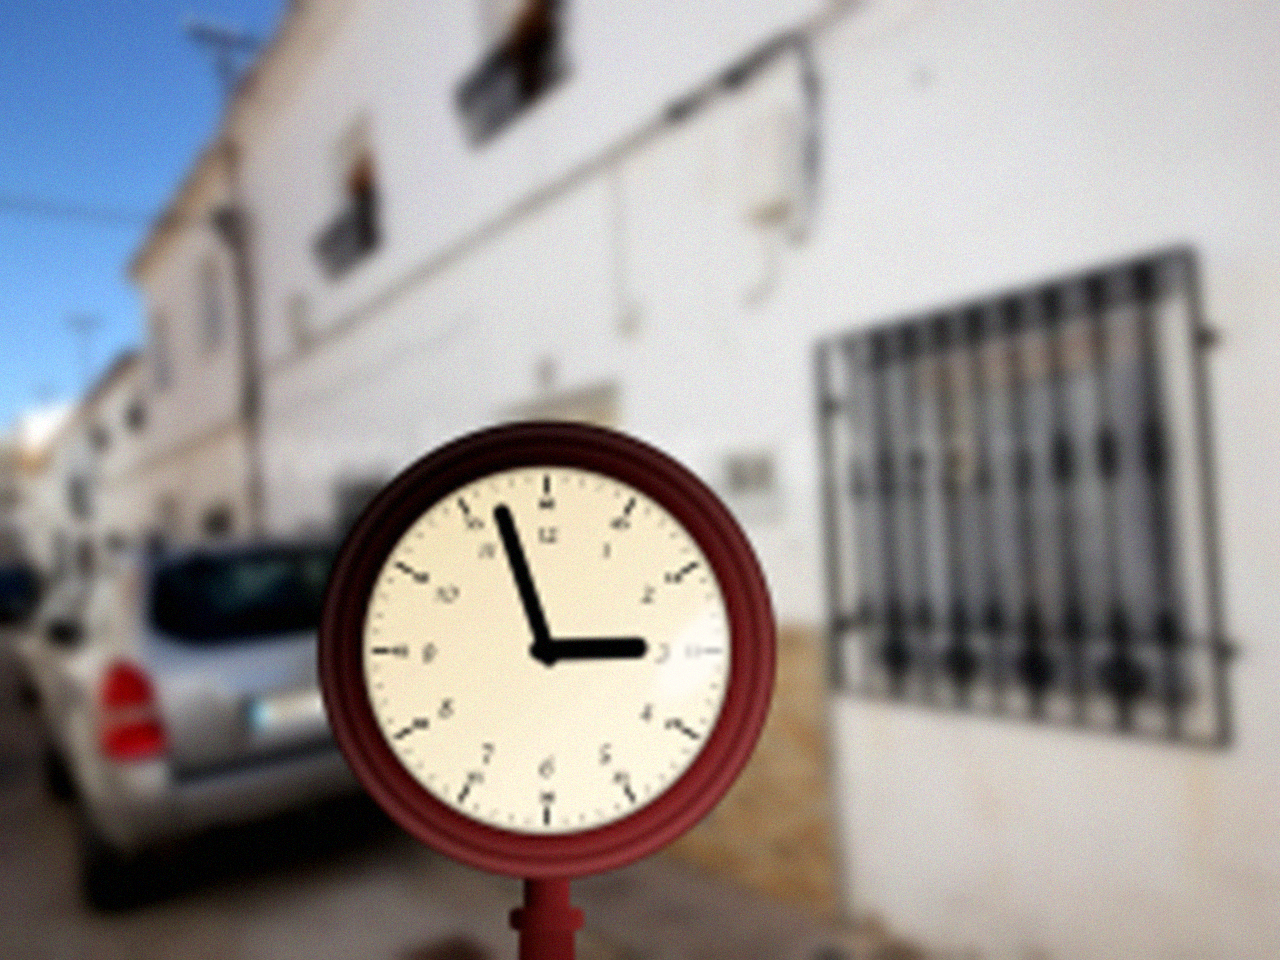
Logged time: 2:57
